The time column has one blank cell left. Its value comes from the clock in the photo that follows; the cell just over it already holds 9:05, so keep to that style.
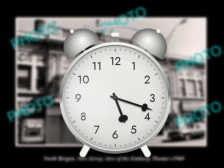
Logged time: 5:18
